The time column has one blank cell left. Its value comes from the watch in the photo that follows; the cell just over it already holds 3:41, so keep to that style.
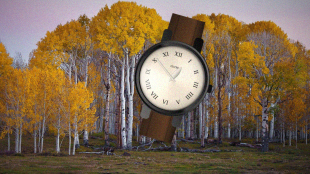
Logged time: 12:51
